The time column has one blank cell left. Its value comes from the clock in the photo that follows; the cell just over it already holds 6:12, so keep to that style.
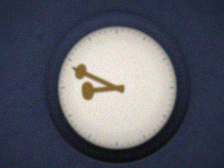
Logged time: 8:49
